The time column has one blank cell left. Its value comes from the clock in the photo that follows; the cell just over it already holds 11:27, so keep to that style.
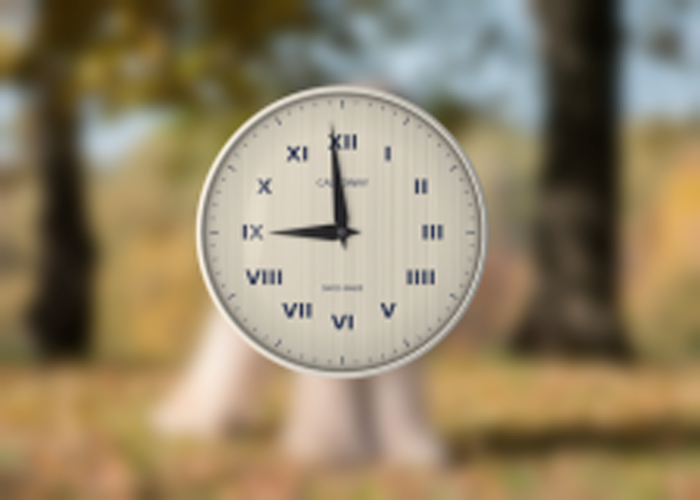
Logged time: 8:59
